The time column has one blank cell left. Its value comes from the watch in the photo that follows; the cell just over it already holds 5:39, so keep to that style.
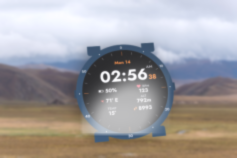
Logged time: 2:56
